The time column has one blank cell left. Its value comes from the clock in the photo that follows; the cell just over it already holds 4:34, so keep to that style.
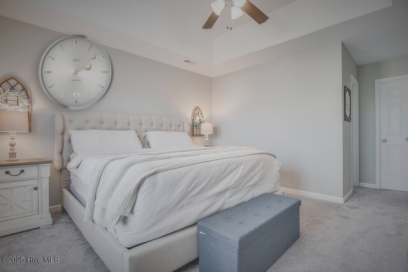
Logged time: 2:08
